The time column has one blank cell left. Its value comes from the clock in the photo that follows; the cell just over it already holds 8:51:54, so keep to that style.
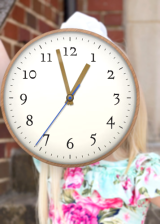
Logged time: 12:57:36
